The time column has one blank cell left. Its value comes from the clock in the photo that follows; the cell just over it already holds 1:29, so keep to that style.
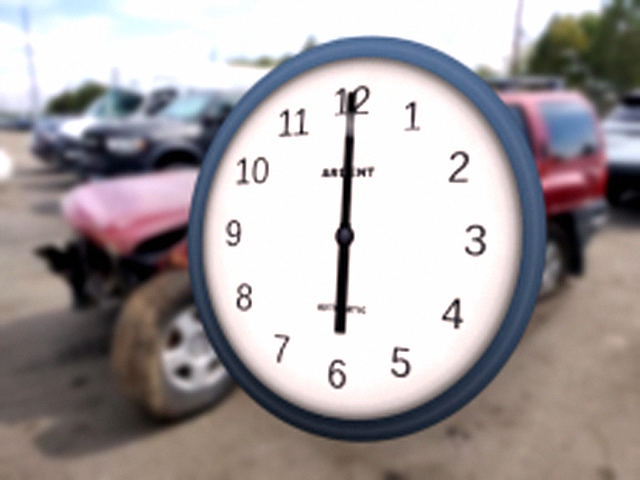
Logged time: 6:00
